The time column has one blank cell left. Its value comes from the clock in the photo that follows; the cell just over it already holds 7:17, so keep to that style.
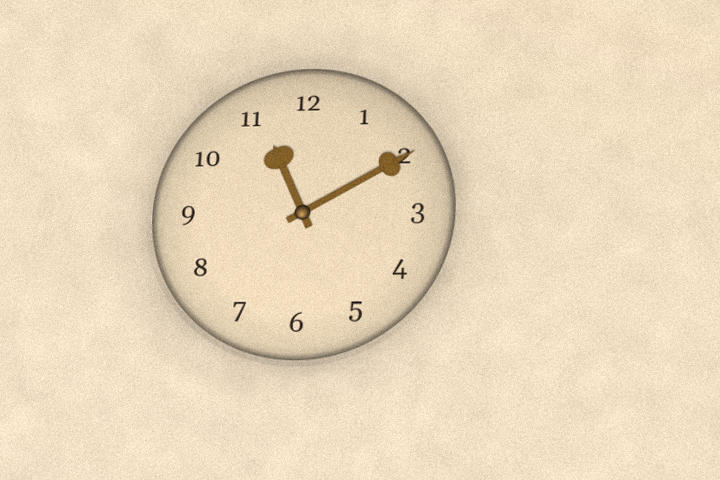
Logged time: 11:10
